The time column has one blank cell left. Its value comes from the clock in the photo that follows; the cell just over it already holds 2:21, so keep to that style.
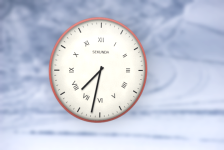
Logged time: 7:32
